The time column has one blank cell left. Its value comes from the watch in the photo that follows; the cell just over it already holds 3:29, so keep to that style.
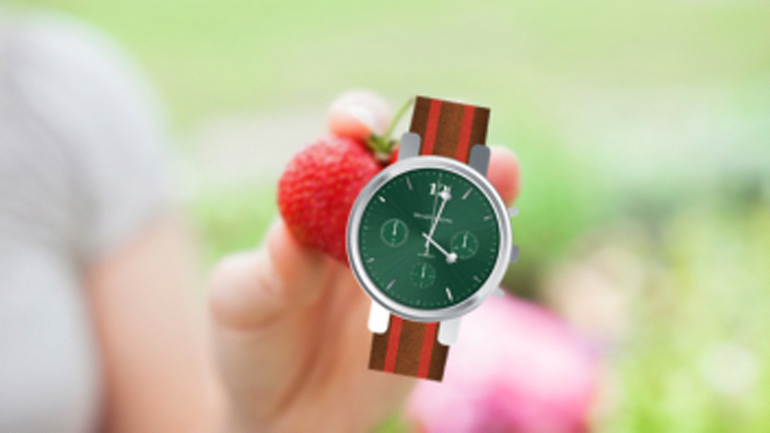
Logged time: 4:02
